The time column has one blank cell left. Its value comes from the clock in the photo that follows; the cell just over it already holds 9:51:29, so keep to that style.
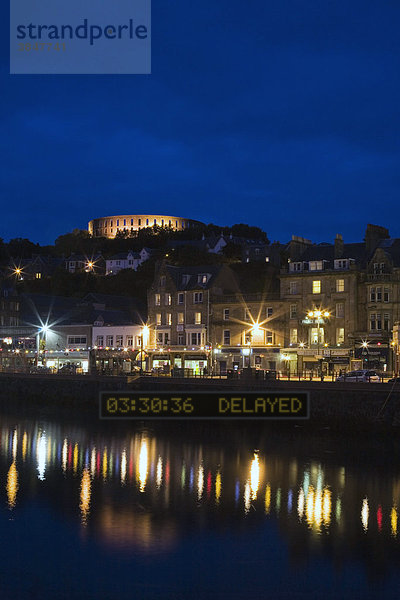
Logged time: 3:30:36
